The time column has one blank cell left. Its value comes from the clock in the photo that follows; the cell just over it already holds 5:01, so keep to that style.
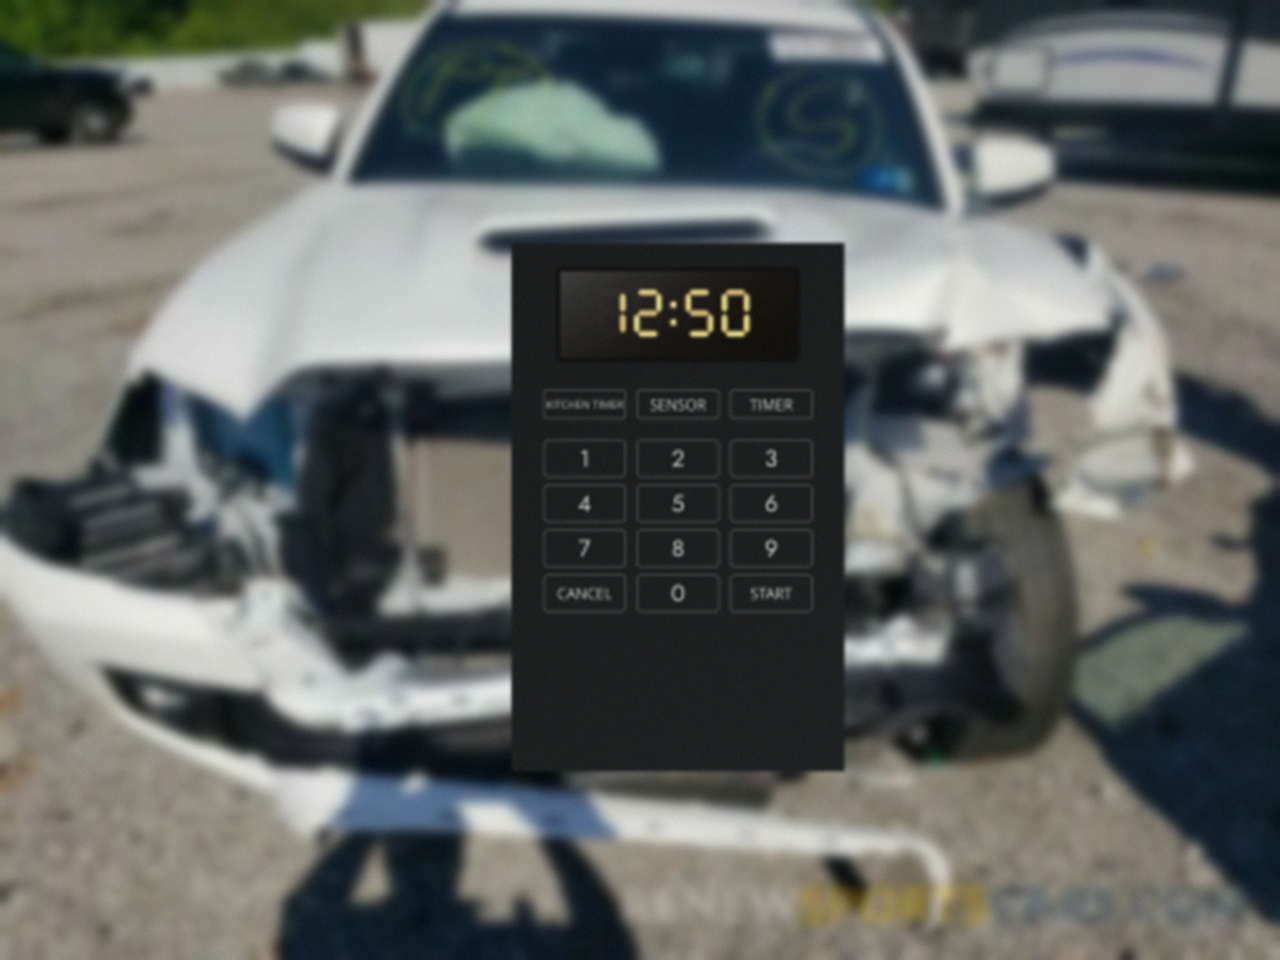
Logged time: 12:50
